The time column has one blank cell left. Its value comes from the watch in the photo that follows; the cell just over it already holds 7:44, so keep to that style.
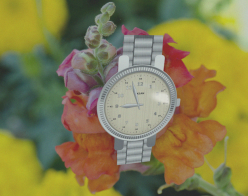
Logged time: 8:57
